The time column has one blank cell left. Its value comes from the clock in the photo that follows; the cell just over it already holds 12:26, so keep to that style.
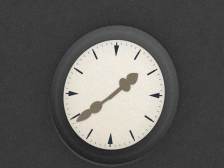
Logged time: 1:39
